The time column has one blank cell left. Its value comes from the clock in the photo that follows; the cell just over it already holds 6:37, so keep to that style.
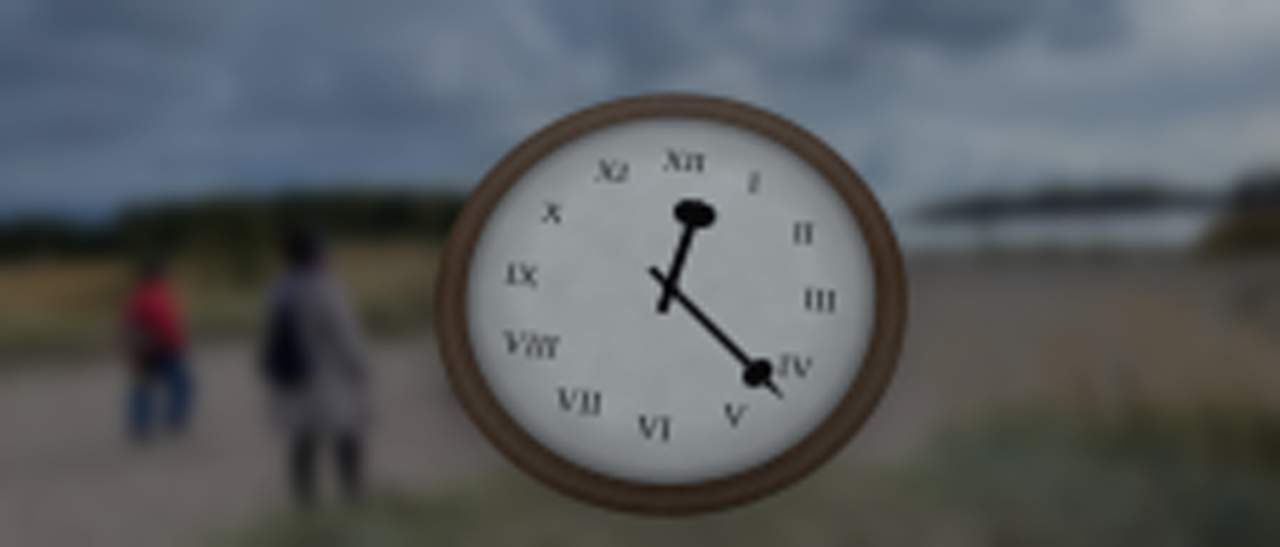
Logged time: 12:22
